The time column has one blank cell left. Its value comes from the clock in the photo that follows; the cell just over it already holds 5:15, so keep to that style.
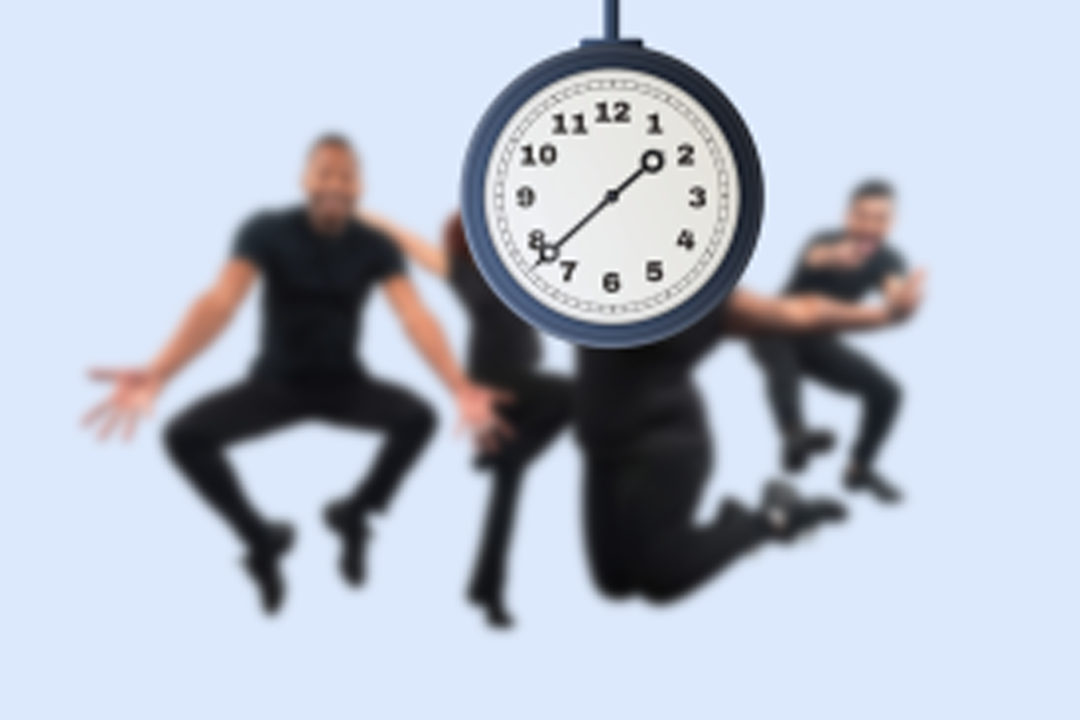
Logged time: 1:38
